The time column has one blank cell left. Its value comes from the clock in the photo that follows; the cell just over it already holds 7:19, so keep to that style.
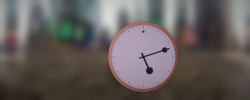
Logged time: 5:12
